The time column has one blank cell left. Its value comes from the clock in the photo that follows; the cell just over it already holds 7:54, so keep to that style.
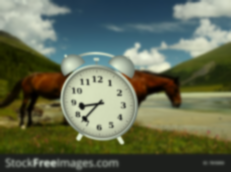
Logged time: 8:37
